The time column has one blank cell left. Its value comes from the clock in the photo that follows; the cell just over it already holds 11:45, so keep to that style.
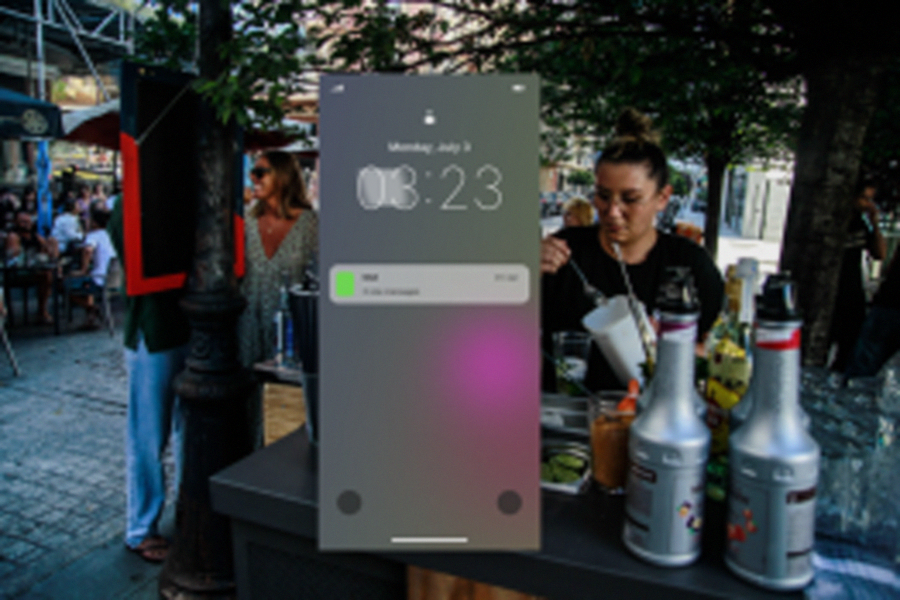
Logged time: 3:23
